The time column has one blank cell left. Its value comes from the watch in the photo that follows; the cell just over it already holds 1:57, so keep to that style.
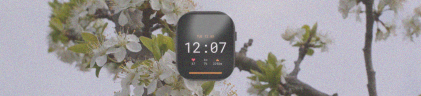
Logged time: 12:07
